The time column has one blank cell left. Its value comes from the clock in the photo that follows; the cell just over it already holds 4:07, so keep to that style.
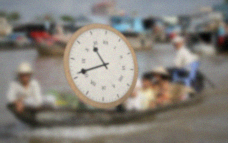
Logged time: 10:41
